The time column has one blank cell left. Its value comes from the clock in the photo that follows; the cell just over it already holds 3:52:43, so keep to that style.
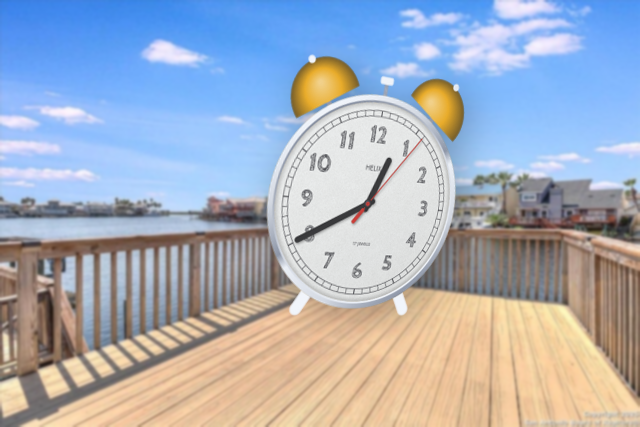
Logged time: 12:40:06
